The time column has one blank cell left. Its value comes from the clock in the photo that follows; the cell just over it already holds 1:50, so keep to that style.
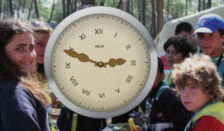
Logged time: 2:49
